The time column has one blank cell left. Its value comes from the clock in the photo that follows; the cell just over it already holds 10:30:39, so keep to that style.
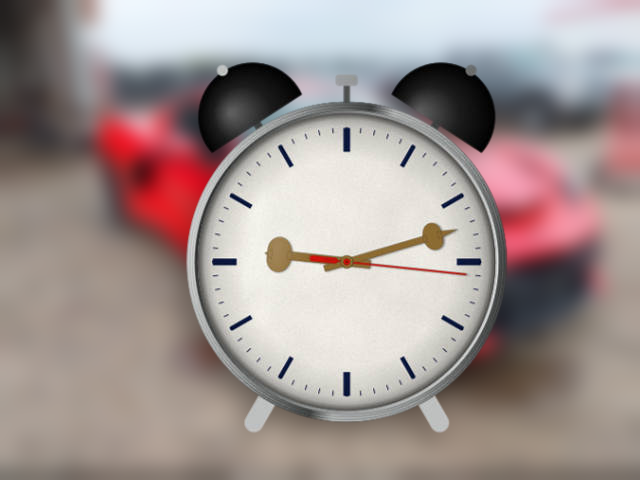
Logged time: 9:12:16
